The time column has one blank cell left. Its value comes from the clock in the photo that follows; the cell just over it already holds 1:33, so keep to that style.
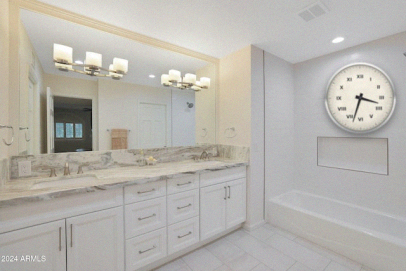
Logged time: 3:33
